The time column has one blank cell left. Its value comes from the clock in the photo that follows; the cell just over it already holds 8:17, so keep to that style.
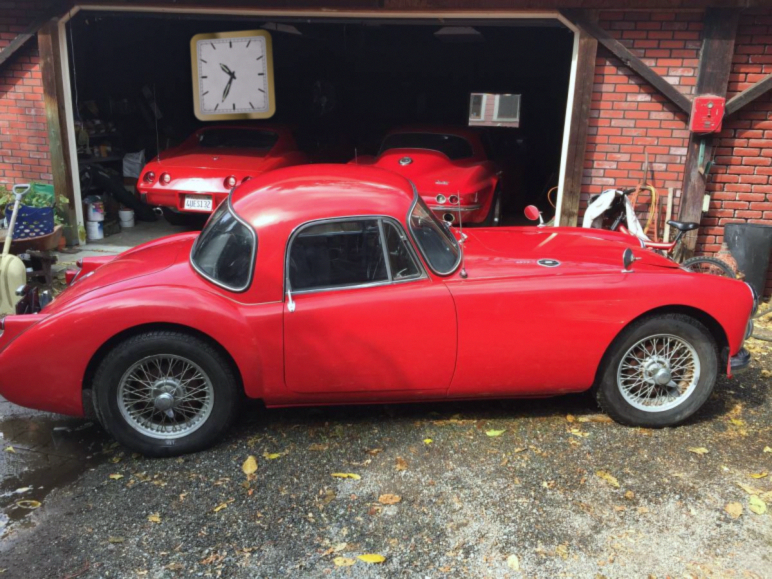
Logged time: 10:34
